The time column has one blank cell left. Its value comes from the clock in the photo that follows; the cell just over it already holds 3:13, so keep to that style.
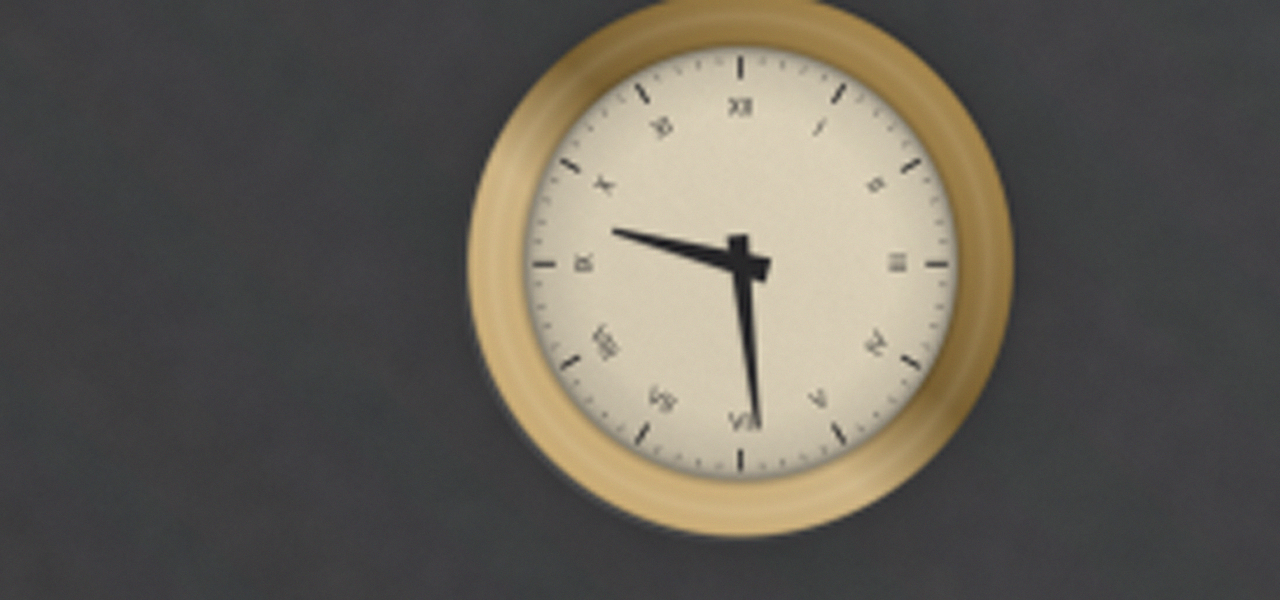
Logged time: 9:29
